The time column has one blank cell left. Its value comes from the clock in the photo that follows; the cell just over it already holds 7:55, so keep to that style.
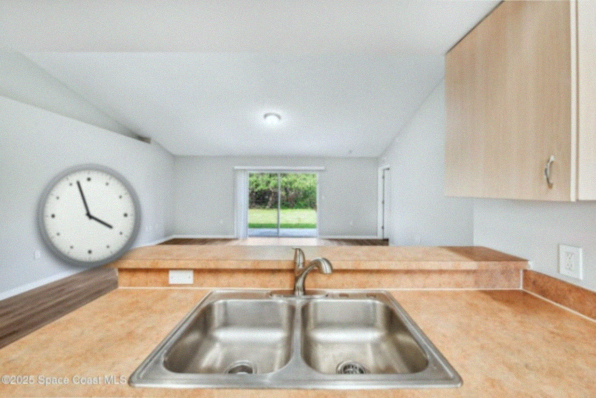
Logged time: 3:57
